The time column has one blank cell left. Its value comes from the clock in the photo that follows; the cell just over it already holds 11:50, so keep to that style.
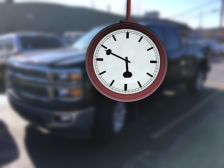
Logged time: 5:49
